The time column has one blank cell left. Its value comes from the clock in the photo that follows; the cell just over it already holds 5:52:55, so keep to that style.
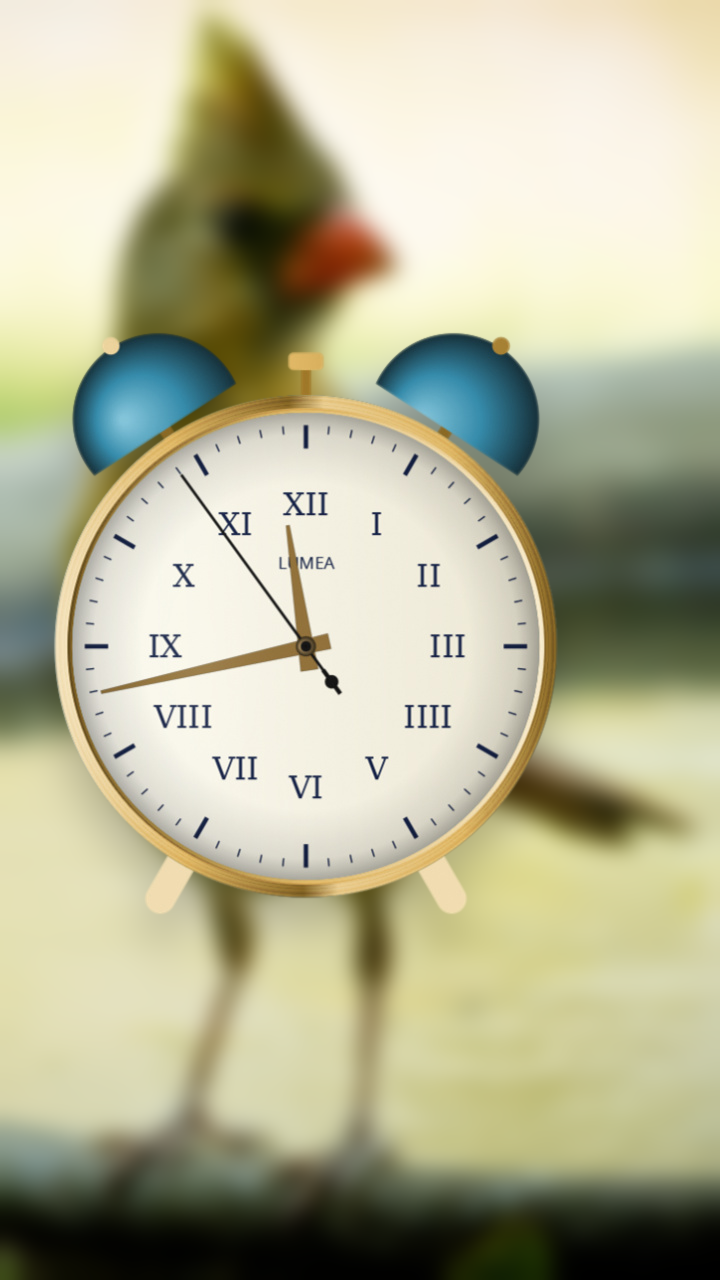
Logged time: 11:42:54
